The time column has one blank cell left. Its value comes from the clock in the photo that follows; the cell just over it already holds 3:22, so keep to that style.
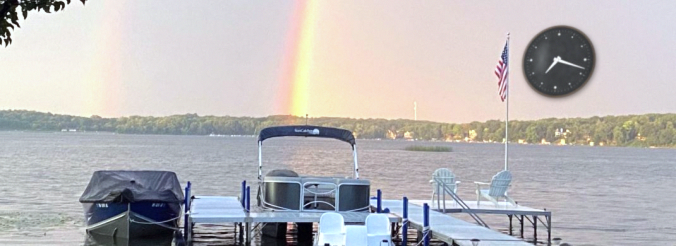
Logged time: 7:18
